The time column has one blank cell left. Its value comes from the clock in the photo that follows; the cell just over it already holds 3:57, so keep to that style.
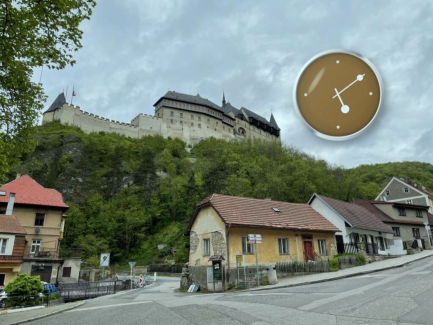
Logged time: 5:09
